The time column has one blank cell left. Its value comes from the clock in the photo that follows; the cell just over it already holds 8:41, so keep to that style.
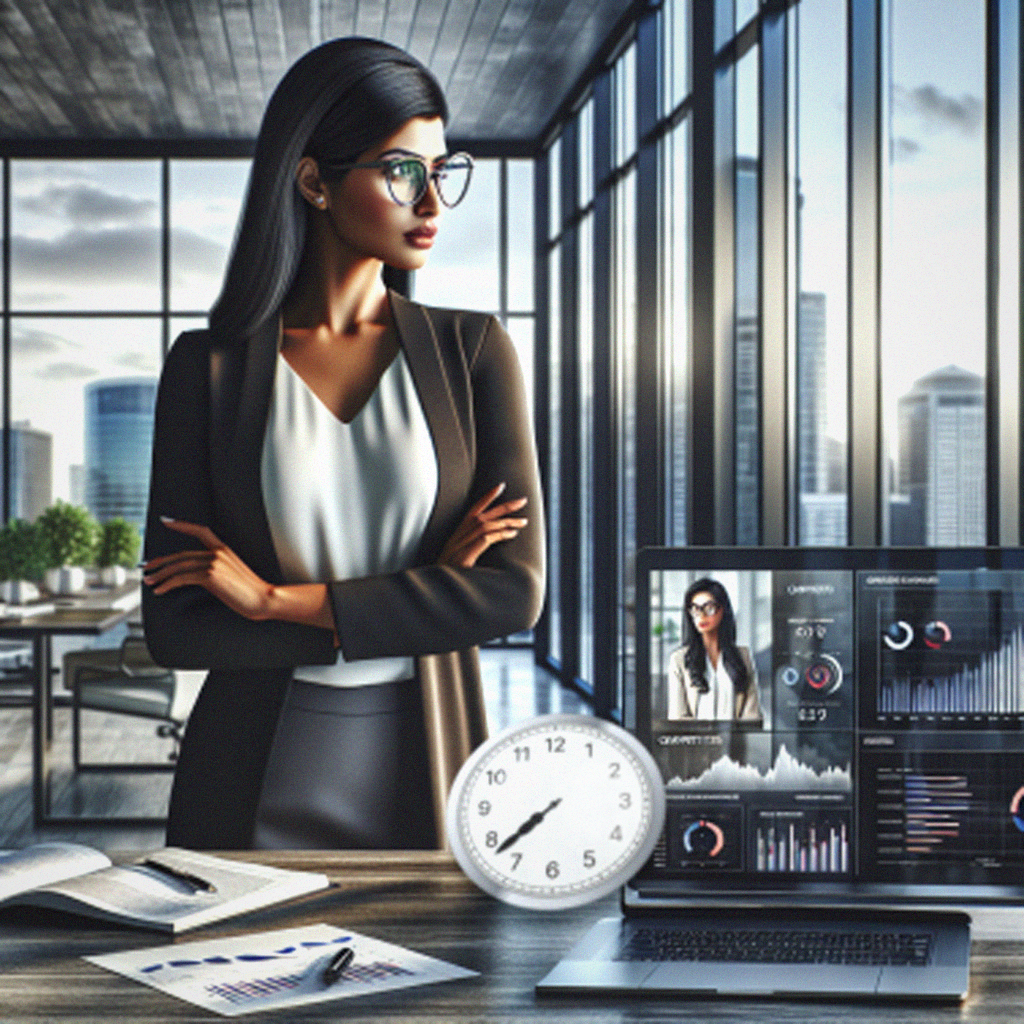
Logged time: 7:38
